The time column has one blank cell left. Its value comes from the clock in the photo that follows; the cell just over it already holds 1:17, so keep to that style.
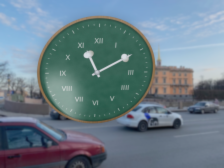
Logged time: 11:10
